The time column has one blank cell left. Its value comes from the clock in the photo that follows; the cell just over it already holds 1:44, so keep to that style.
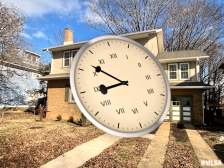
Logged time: 8:52
